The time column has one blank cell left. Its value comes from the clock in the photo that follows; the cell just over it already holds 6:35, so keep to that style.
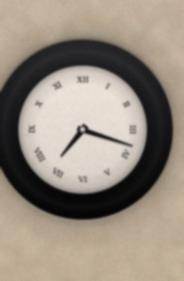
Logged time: 7:18
